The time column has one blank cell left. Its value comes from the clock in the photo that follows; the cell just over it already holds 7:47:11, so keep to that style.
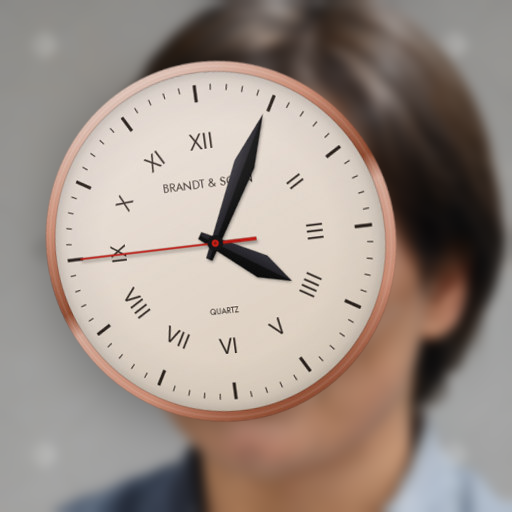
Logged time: 4:04:45
